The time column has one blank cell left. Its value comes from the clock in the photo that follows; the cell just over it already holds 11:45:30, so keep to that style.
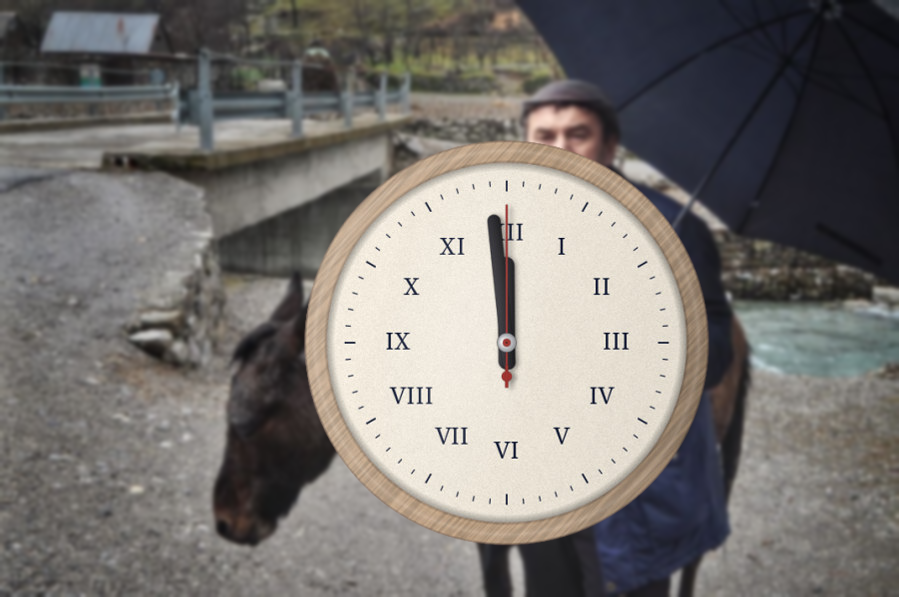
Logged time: 11:59:00
